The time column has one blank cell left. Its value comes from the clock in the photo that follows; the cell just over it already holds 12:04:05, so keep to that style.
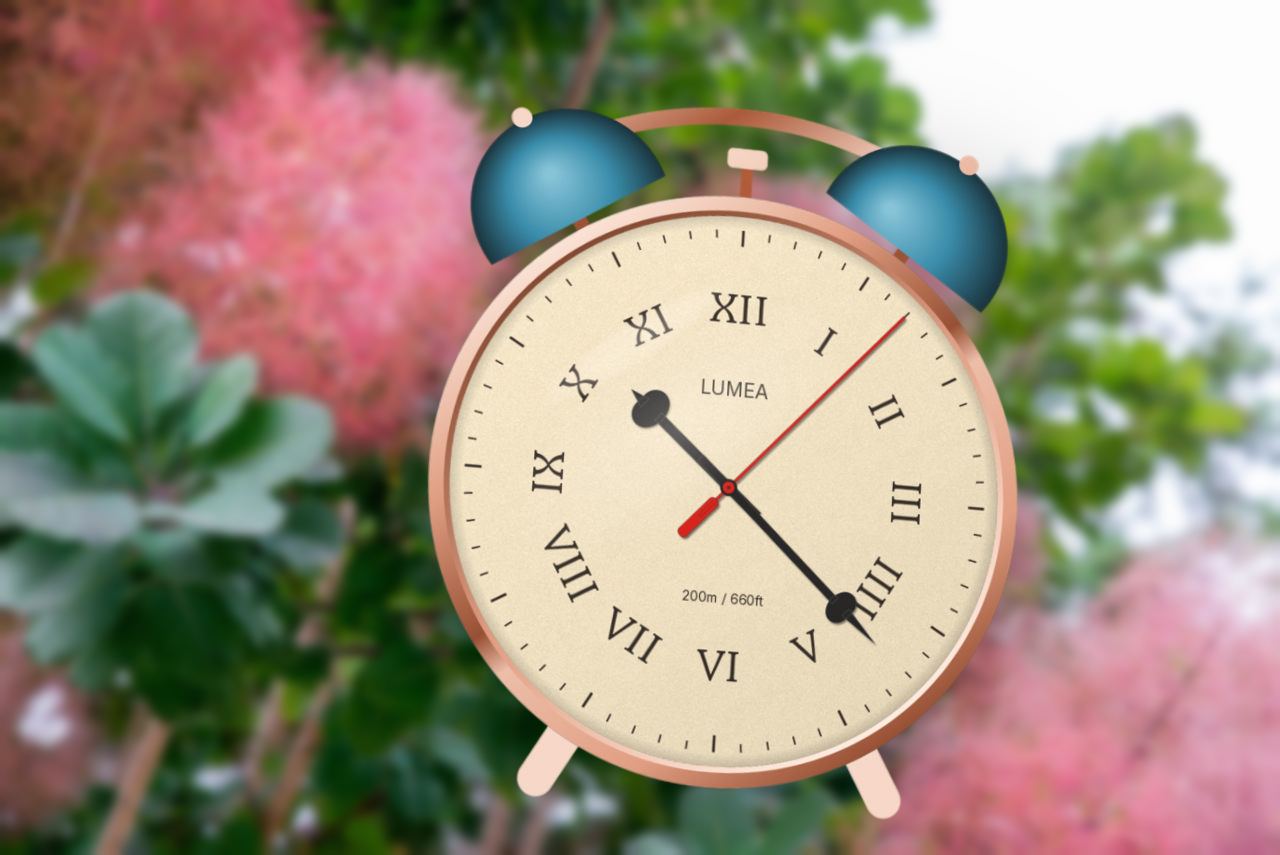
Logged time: 10:22:07
